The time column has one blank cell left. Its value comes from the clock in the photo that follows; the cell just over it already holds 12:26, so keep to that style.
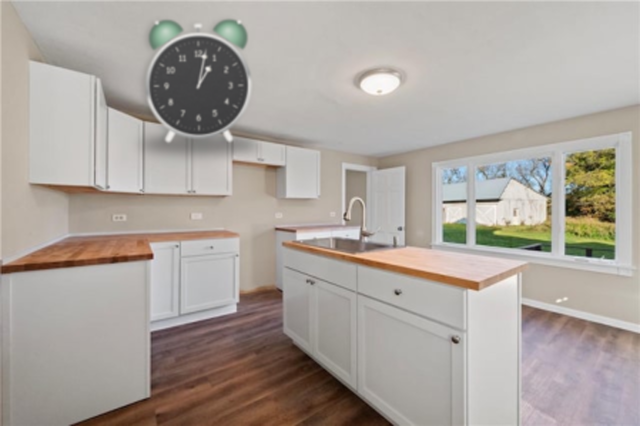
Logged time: 1:02
